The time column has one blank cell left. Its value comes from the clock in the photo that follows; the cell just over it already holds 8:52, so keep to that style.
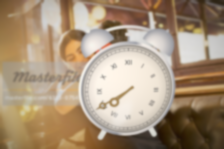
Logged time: 7:40
